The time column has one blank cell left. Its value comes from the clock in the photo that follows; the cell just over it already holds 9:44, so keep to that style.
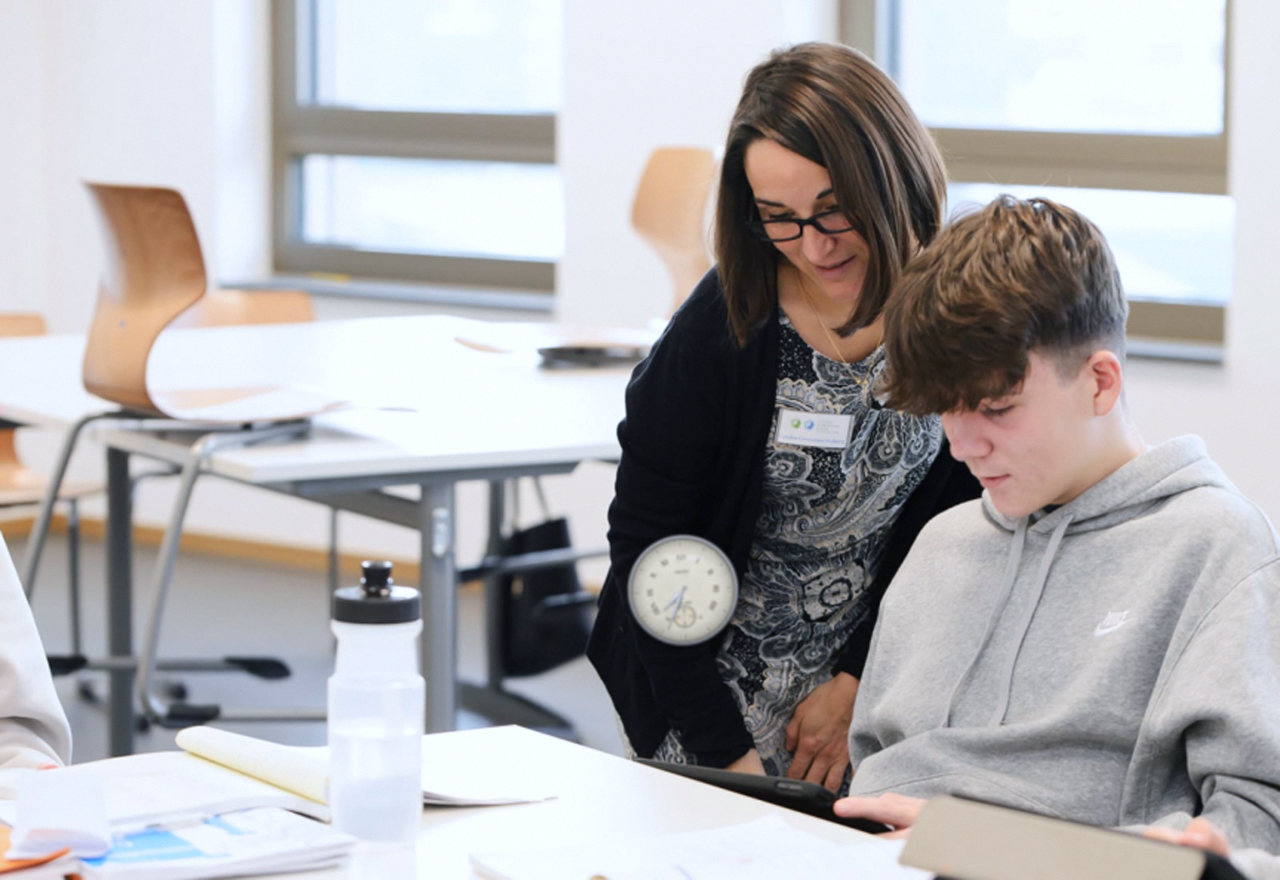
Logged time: 7:34
